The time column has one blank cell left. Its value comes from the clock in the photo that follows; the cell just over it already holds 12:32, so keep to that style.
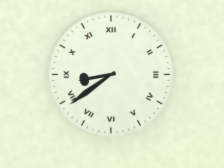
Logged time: 8:39
